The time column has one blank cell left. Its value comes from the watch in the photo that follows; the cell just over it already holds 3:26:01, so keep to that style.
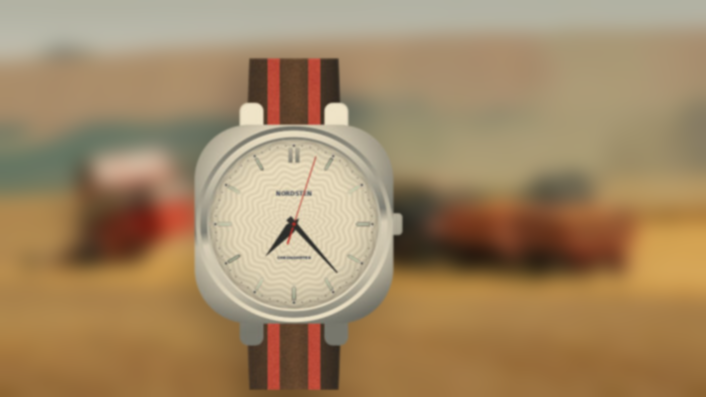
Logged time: 7:23:03
